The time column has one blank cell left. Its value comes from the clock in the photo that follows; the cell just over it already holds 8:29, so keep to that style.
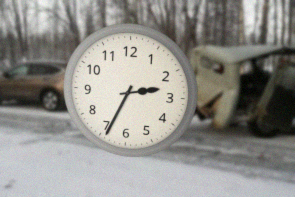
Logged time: 2:34
